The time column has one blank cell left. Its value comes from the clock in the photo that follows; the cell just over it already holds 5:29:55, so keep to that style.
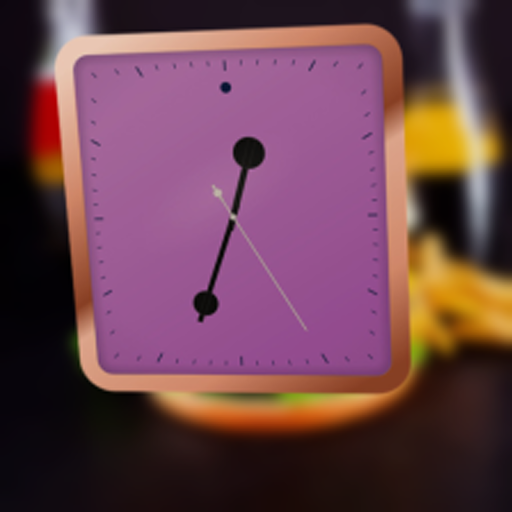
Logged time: 12:33:25
